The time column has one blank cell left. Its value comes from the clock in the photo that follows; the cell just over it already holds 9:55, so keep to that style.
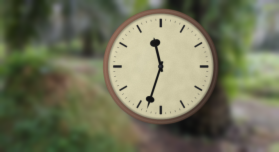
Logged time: 11:33
